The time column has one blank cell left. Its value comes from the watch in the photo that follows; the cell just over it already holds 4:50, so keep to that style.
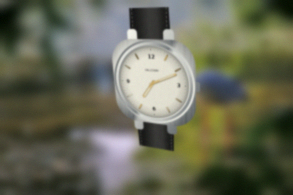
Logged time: 7:11
